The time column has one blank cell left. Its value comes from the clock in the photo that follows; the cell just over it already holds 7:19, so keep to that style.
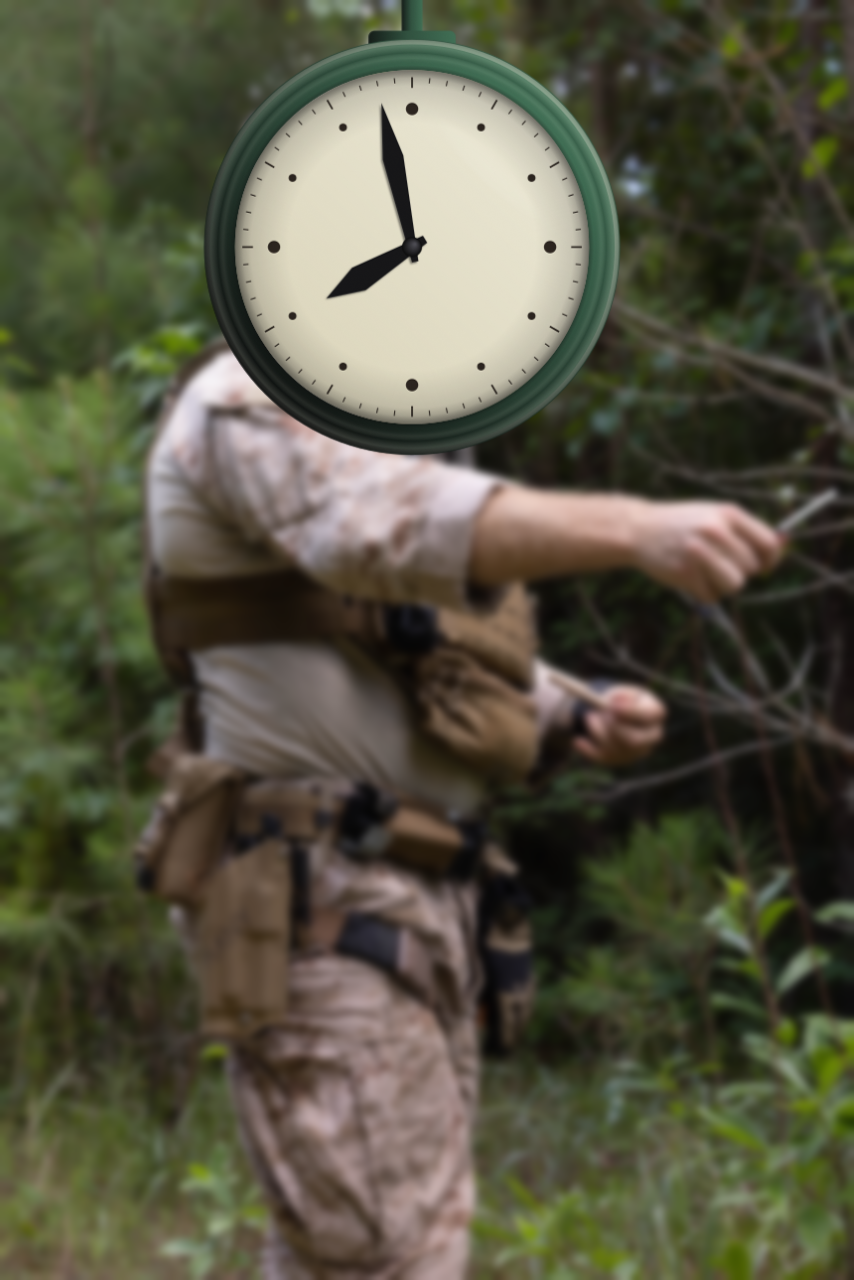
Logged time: 7:58
